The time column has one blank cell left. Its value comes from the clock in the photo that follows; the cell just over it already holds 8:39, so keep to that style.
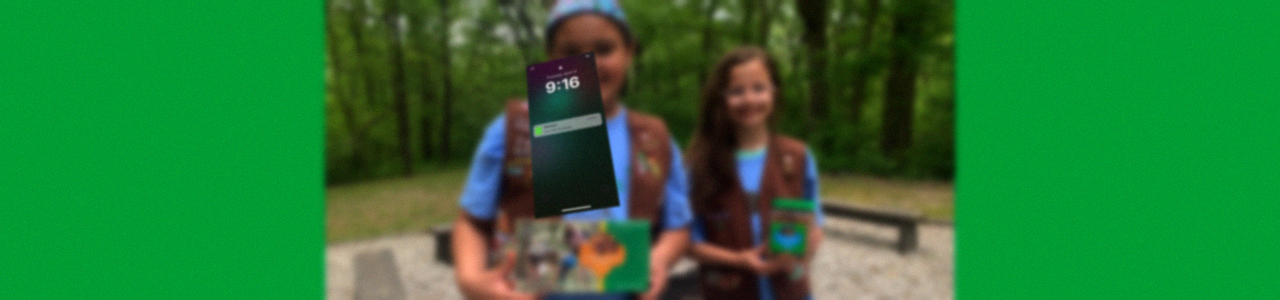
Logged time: 9:16
